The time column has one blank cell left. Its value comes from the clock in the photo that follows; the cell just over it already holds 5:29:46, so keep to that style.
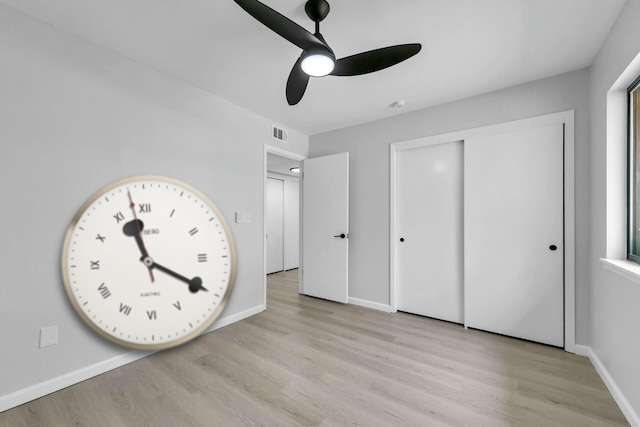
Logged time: 11:19:58
